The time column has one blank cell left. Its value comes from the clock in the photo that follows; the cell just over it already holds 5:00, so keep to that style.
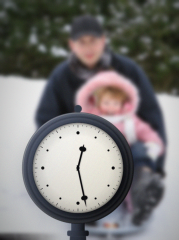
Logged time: 12:28
